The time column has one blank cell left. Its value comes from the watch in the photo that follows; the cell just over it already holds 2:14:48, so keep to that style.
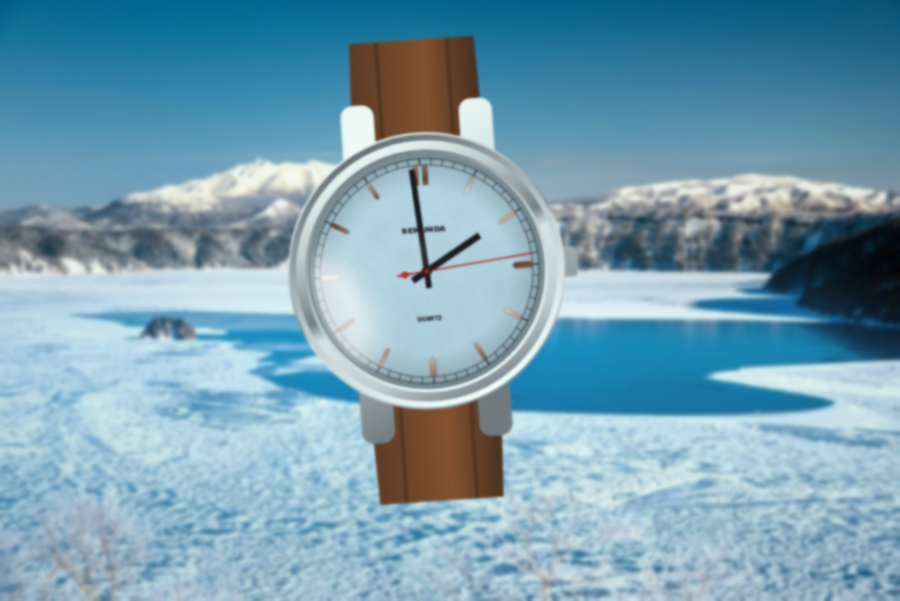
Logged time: 1:59:14
